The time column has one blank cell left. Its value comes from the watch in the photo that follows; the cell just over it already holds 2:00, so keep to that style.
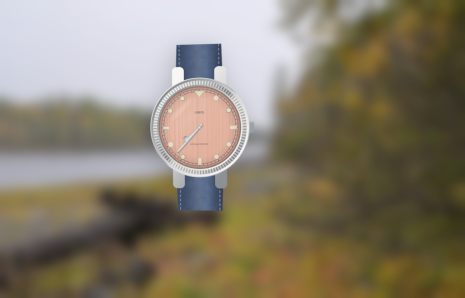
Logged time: 7:37
